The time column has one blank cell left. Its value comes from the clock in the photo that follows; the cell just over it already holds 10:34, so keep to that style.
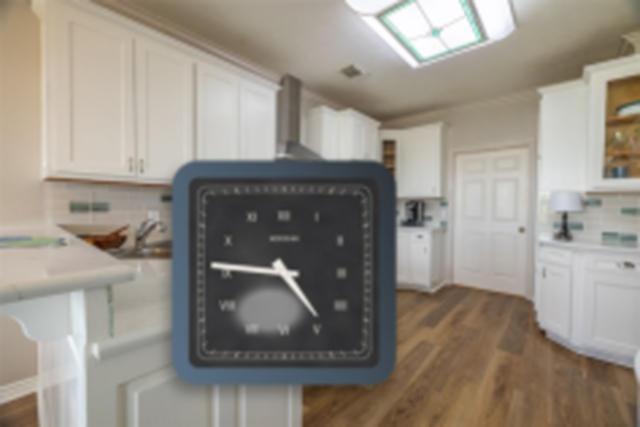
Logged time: 4:46
